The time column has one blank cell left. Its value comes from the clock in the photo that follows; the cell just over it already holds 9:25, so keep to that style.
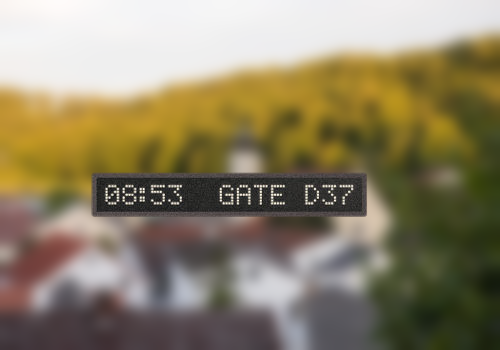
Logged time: 8:53
